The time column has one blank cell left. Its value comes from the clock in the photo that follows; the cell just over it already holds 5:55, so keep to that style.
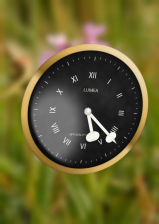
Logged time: 5:22
